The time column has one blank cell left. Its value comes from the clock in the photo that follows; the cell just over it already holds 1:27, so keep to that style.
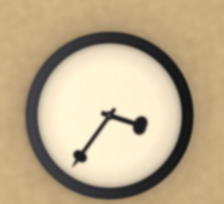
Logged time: 3:36
